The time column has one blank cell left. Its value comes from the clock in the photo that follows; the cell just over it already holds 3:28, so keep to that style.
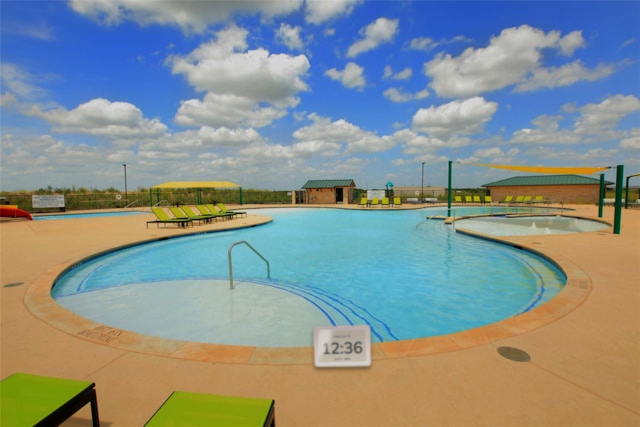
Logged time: 12:36
